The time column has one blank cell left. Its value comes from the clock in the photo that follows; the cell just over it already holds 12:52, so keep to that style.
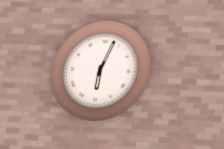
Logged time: 6:03
